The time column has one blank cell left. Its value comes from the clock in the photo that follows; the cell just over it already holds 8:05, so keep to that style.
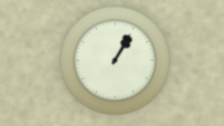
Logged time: 1:05
